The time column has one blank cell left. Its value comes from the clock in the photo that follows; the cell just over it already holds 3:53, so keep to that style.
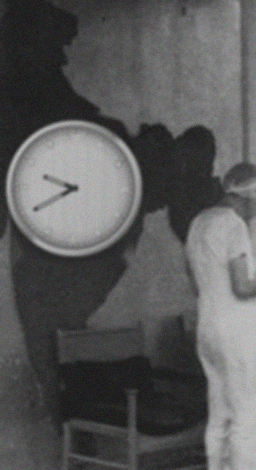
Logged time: 9:40
